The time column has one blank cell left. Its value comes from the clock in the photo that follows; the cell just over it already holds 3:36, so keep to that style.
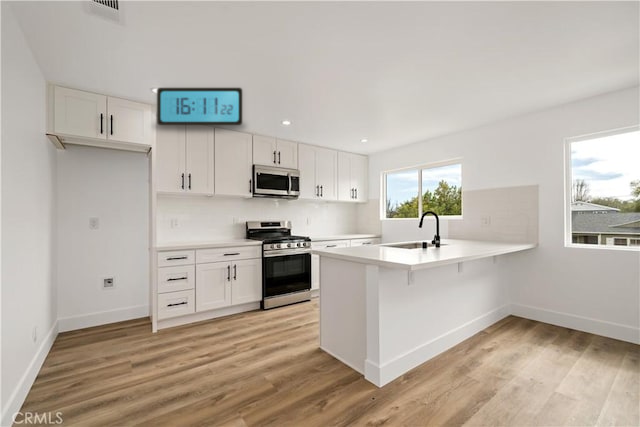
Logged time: 16:11
